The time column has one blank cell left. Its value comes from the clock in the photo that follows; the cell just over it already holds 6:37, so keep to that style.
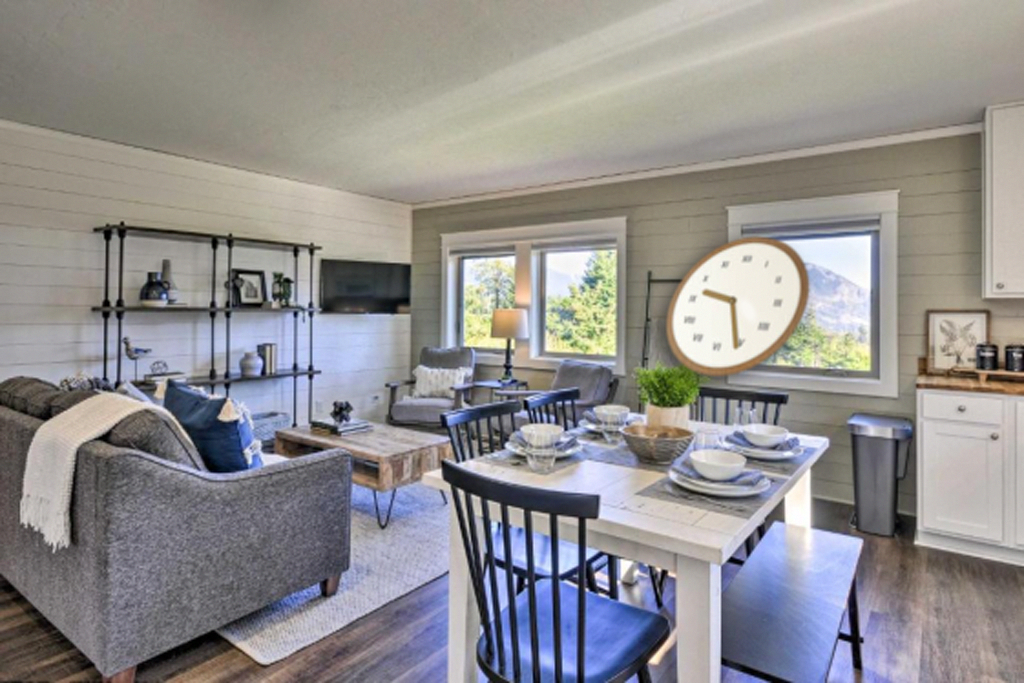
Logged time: 9:26
